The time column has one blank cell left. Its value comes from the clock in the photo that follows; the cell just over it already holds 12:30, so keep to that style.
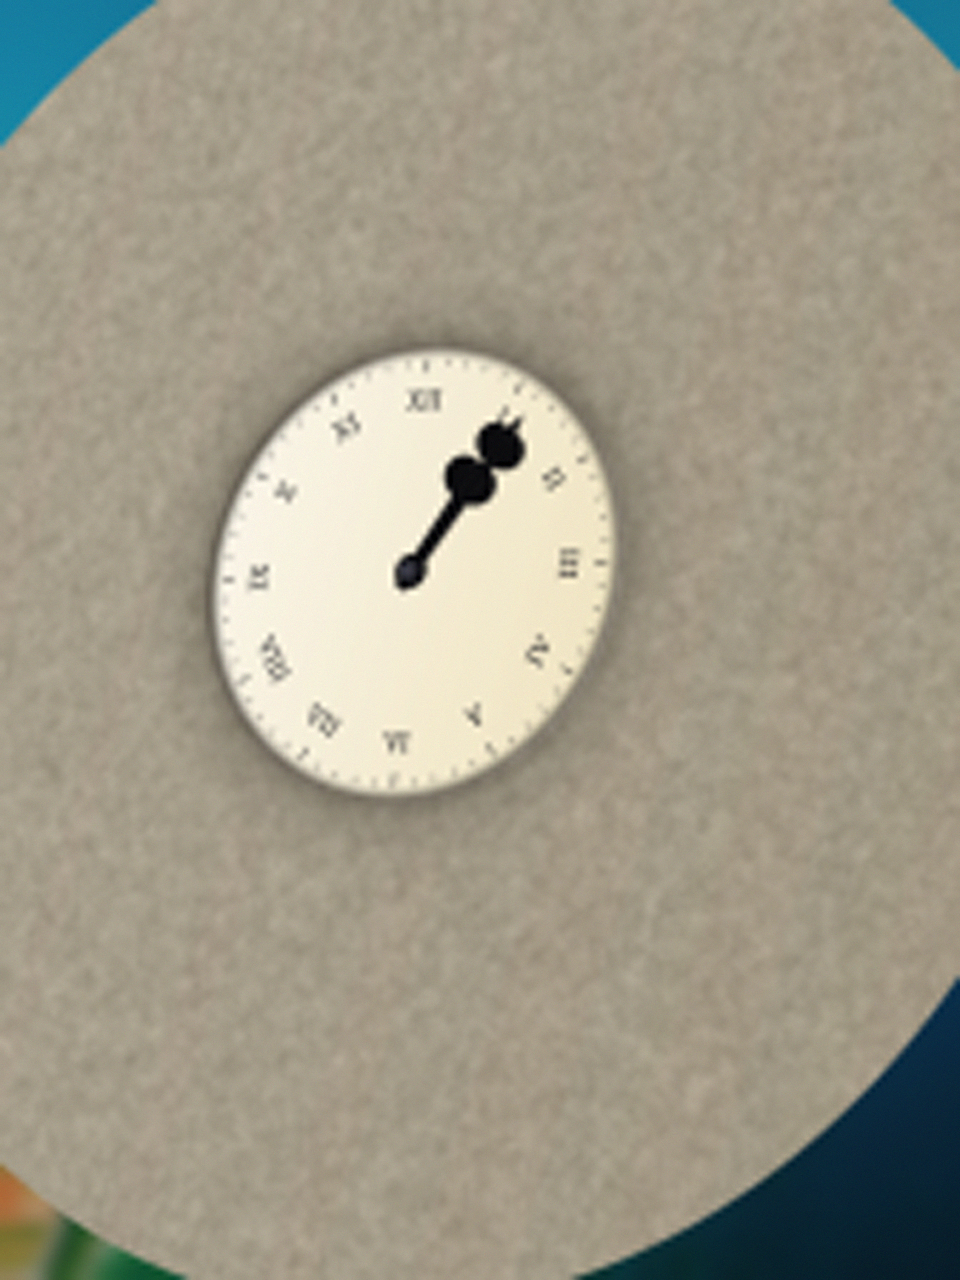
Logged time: 1:06
